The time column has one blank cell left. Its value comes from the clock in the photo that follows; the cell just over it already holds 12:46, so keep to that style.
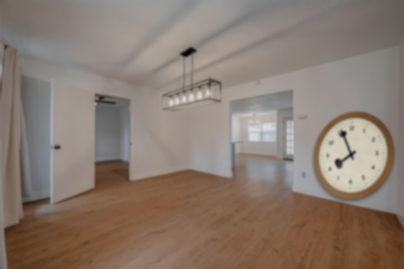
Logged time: 7:56
